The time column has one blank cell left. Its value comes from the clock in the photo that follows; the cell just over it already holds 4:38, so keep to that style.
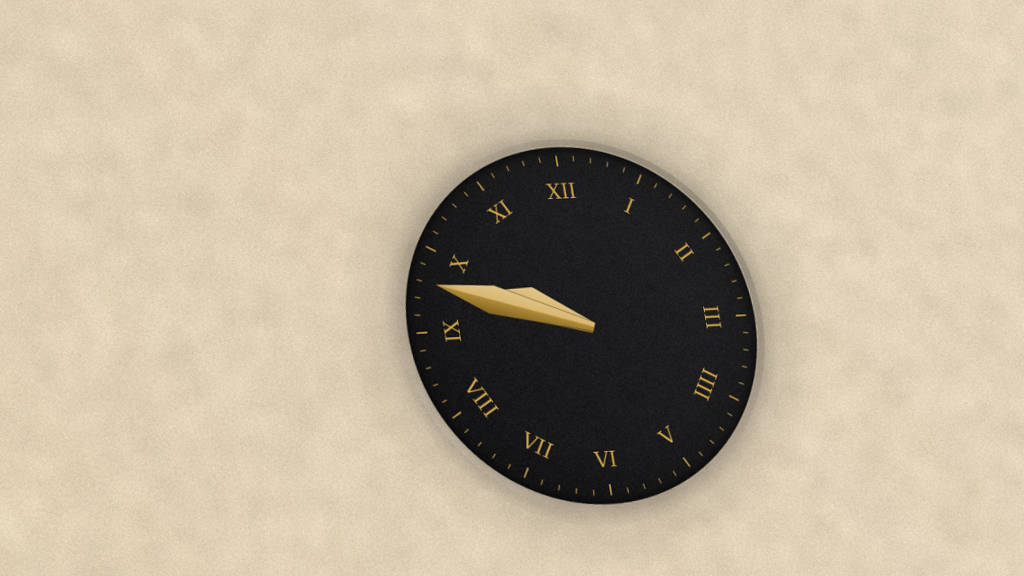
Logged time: 9:48
